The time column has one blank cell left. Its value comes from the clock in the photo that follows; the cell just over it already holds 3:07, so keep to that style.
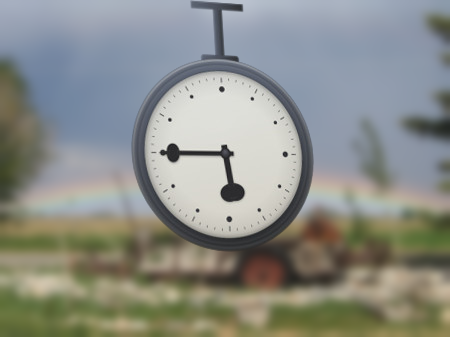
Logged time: 5:45
